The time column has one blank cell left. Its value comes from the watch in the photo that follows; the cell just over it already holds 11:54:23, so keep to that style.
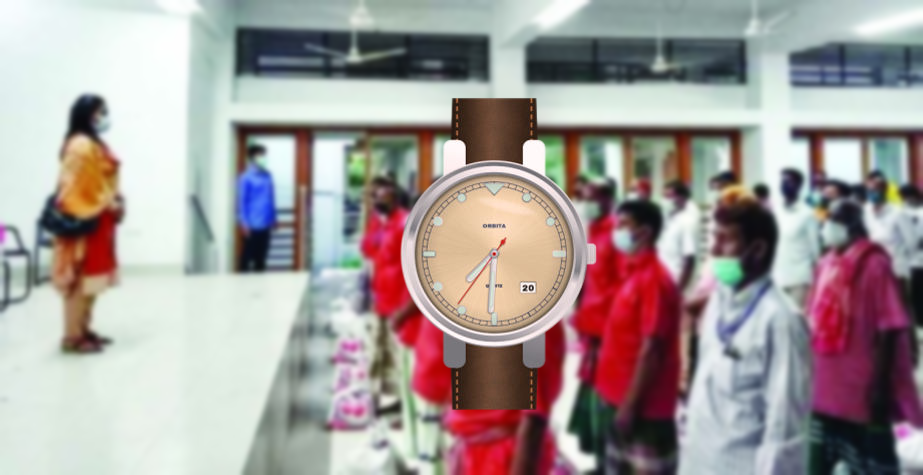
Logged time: 7:30:36
